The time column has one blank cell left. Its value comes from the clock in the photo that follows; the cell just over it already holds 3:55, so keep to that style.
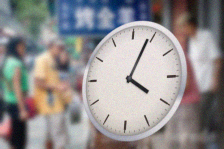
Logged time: 4:04
